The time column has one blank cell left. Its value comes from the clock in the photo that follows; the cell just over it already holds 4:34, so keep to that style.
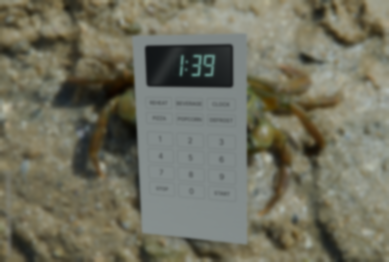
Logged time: 1:39
